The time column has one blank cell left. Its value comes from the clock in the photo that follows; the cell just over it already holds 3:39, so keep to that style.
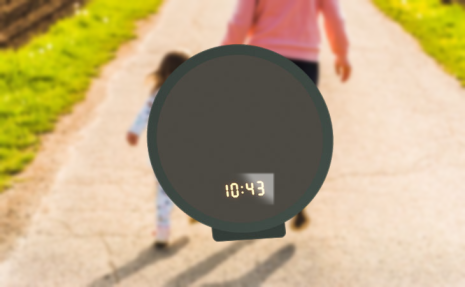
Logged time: 10:43
